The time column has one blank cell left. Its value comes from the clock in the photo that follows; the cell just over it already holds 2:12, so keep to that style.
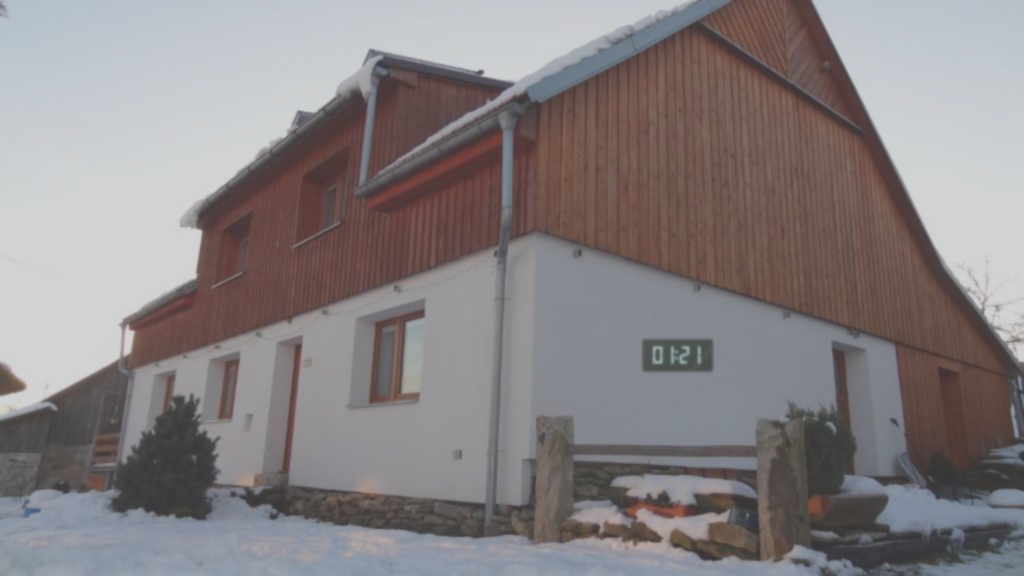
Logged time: 1:21
